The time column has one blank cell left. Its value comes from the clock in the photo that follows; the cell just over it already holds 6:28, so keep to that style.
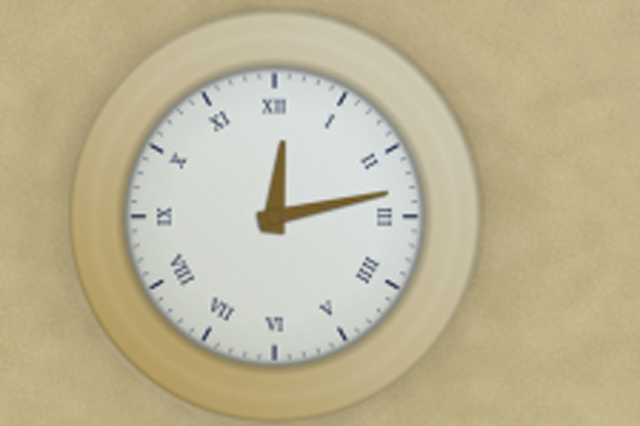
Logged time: 12:13
